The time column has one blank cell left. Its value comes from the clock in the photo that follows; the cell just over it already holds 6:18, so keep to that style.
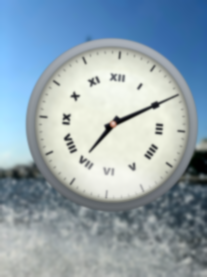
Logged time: 7:10
